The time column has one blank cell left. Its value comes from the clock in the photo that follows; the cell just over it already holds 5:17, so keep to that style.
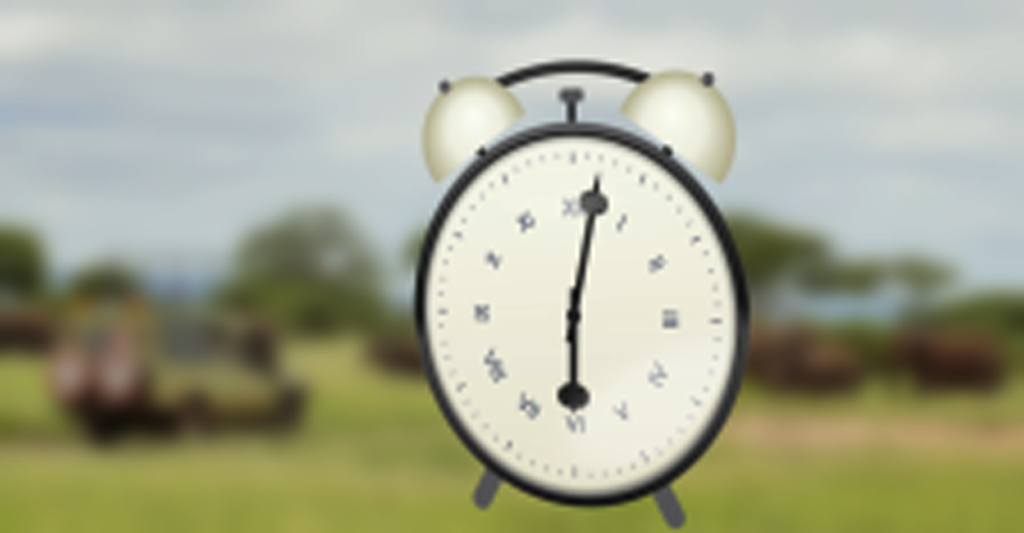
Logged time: 6:02
